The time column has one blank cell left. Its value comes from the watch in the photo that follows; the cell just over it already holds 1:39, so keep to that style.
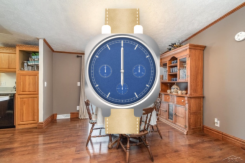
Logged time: 6:00
